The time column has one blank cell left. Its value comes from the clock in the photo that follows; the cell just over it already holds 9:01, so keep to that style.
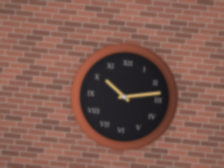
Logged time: 10:13
